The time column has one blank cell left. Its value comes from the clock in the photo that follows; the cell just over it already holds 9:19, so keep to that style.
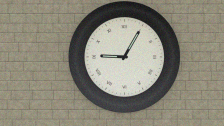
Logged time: 9:05
